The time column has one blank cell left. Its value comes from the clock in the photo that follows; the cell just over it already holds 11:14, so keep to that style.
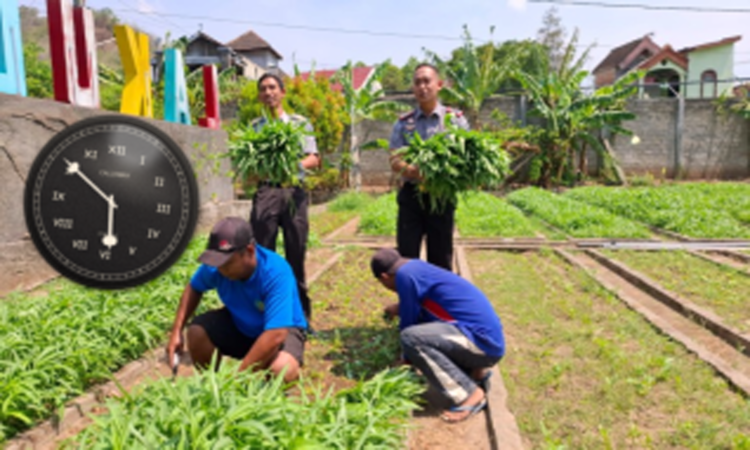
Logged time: 5:51
